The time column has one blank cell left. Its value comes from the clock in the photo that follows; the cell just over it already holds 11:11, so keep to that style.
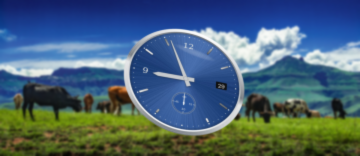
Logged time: 8:56
